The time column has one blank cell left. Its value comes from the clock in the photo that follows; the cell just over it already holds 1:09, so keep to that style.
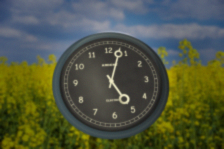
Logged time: 5:03
